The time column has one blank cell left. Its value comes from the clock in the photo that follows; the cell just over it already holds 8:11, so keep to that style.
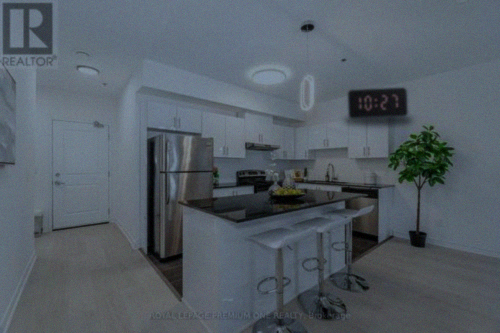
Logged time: 10:27
